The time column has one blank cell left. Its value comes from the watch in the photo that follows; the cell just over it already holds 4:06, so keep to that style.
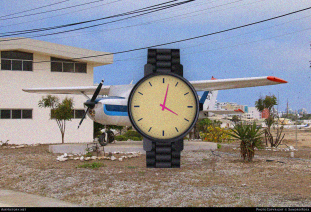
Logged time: 4:02
